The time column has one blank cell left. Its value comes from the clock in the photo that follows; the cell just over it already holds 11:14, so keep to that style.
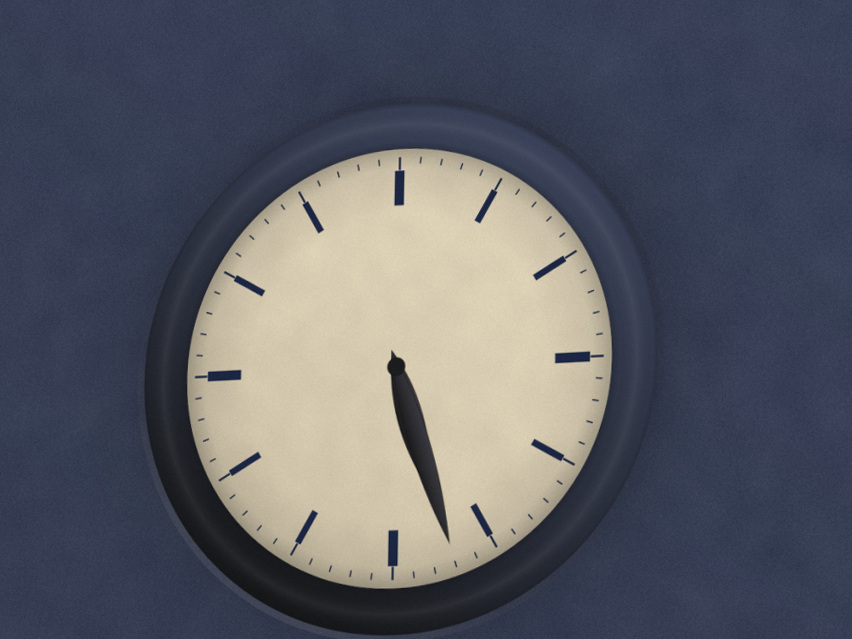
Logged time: 5:27
